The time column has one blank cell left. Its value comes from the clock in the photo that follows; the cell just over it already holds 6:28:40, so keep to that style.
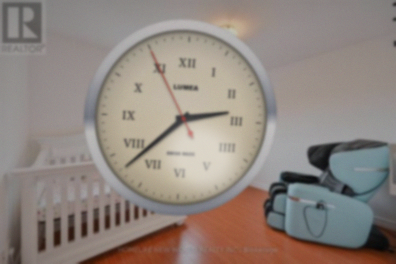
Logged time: 2:37:55
